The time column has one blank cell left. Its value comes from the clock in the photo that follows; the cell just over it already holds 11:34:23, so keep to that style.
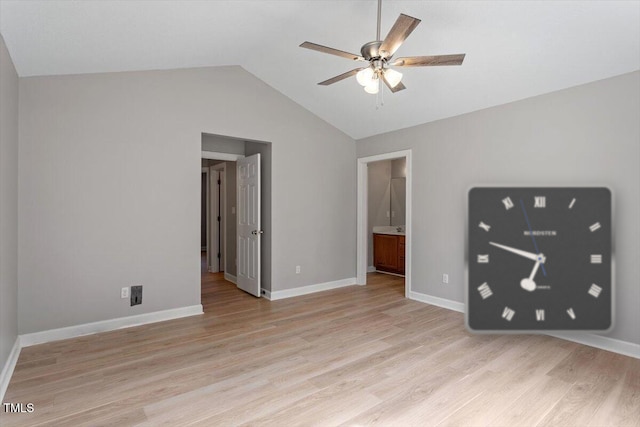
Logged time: 6:47:57
